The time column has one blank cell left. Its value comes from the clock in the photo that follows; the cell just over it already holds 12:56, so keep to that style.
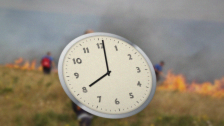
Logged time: 8:01
